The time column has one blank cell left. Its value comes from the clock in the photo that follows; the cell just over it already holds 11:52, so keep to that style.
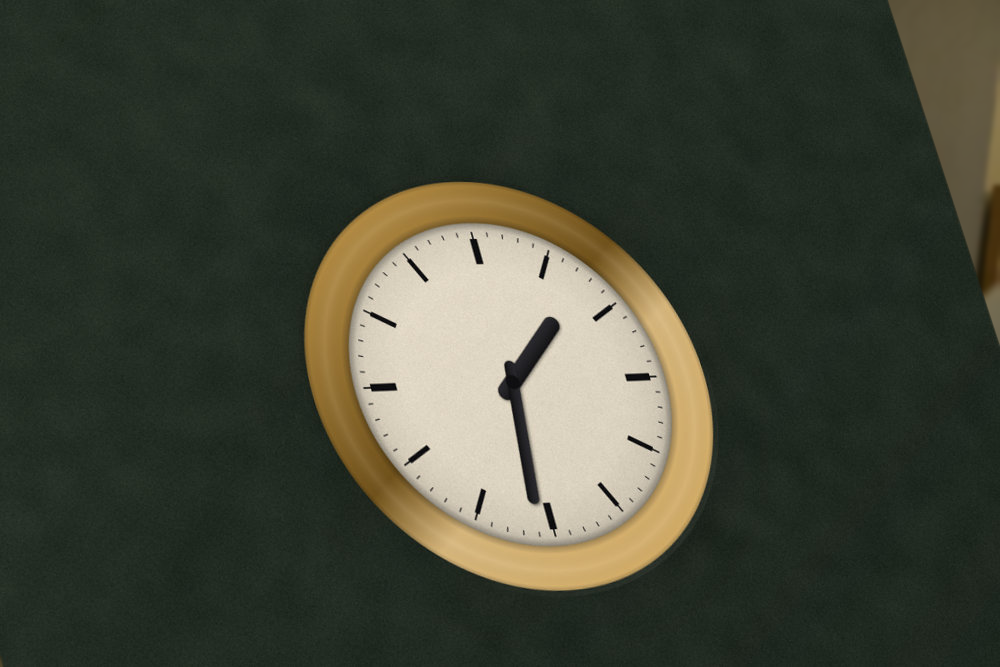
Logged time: 1:31
